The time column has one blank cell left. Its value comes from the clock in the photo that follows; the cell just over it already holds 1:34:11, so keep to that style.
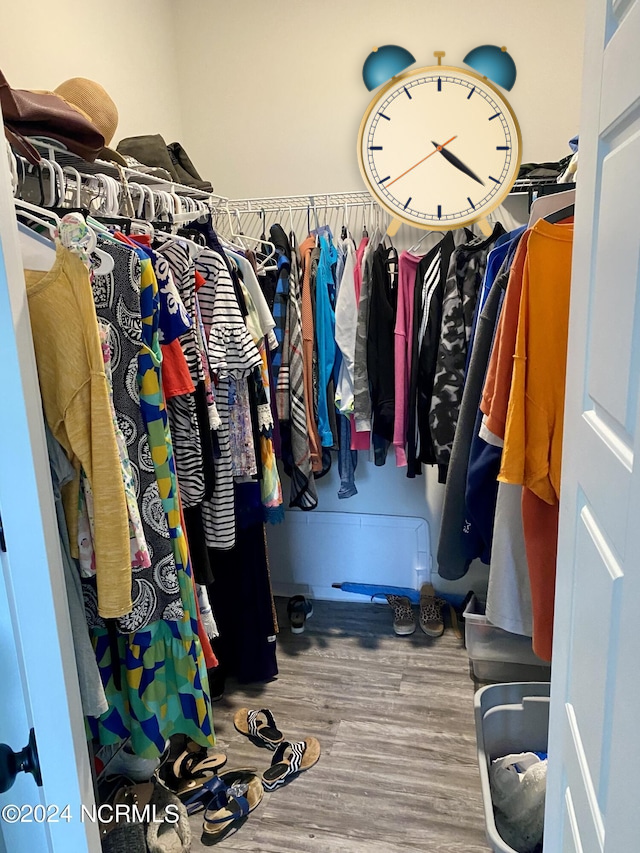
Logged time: 4:21:39
